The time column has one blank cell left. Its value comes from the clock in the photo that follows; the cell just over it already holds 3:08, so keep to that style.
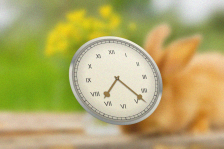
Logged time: 7:23
